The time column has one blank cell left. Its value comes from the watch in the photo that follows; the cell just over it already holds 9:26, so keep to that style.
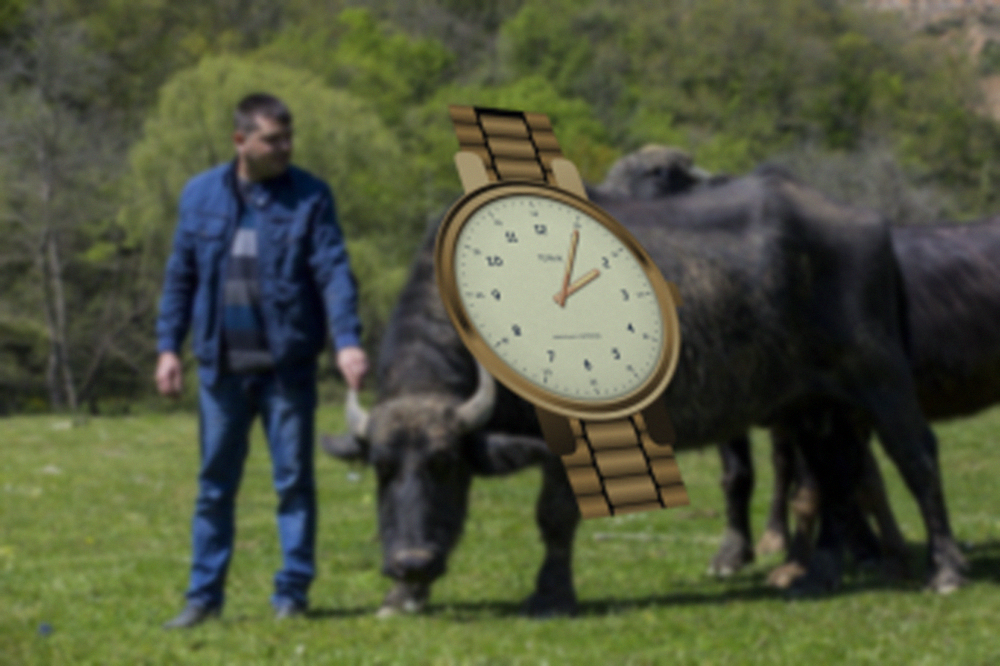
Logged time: 2:05
